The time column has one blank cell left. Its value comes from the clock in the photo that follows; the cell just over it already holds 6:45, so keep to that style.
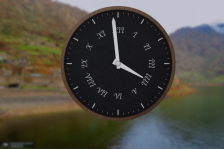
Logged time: 3:59
